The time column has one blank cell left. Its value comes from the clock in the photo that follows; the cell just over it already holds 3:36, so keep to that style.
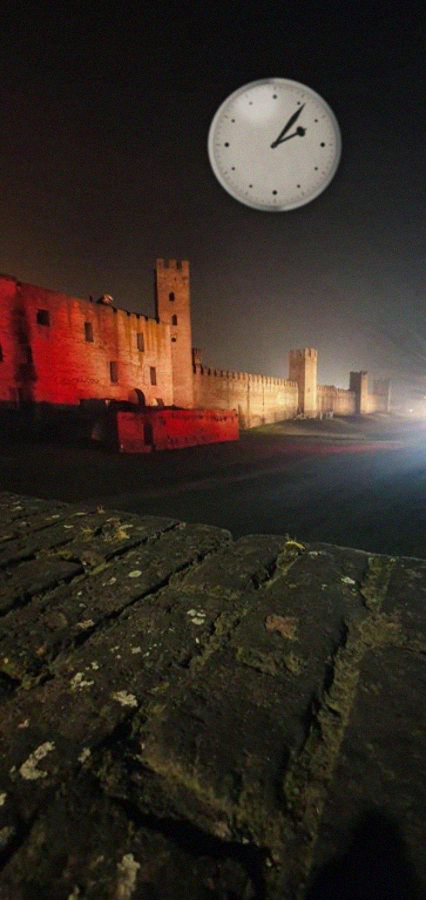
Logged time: 2:06
